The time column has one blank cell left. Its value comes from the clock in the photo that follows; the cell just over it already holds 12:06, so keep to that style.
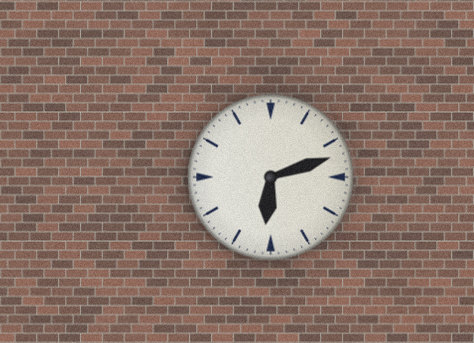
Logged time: 6:12
